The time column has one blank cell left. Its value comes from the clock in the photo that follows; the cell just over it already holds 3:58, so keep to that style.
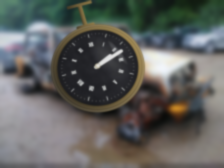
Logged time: 2:12
